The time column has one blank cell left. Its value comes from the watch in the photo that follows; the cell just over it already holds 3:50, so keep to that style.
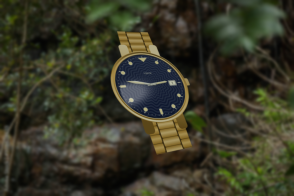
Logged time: 2:47
